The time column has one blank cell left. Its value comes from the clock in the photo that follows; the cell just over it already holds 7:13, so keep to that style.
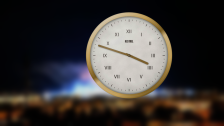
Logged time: 3:48
